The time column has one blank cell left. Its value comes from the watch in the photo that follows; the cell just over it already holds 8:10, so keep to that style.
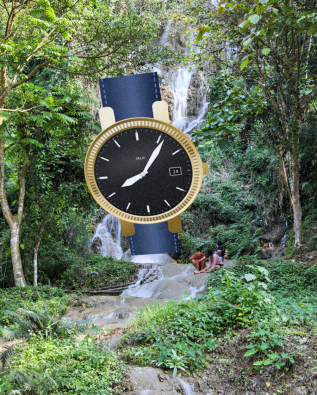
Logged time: 8:06
